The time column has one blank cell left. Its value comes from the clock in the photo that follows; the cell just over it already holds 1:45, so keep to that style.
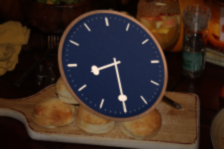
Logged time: 8:30
